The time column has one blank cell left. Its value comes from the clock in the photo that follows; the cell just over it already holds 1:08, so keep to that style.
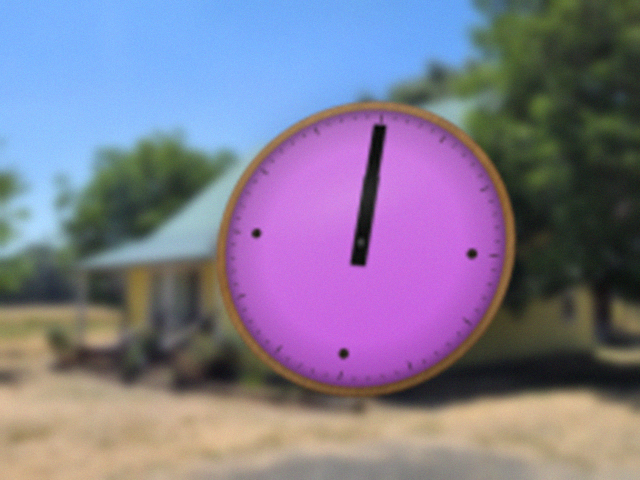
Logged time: 12:00
